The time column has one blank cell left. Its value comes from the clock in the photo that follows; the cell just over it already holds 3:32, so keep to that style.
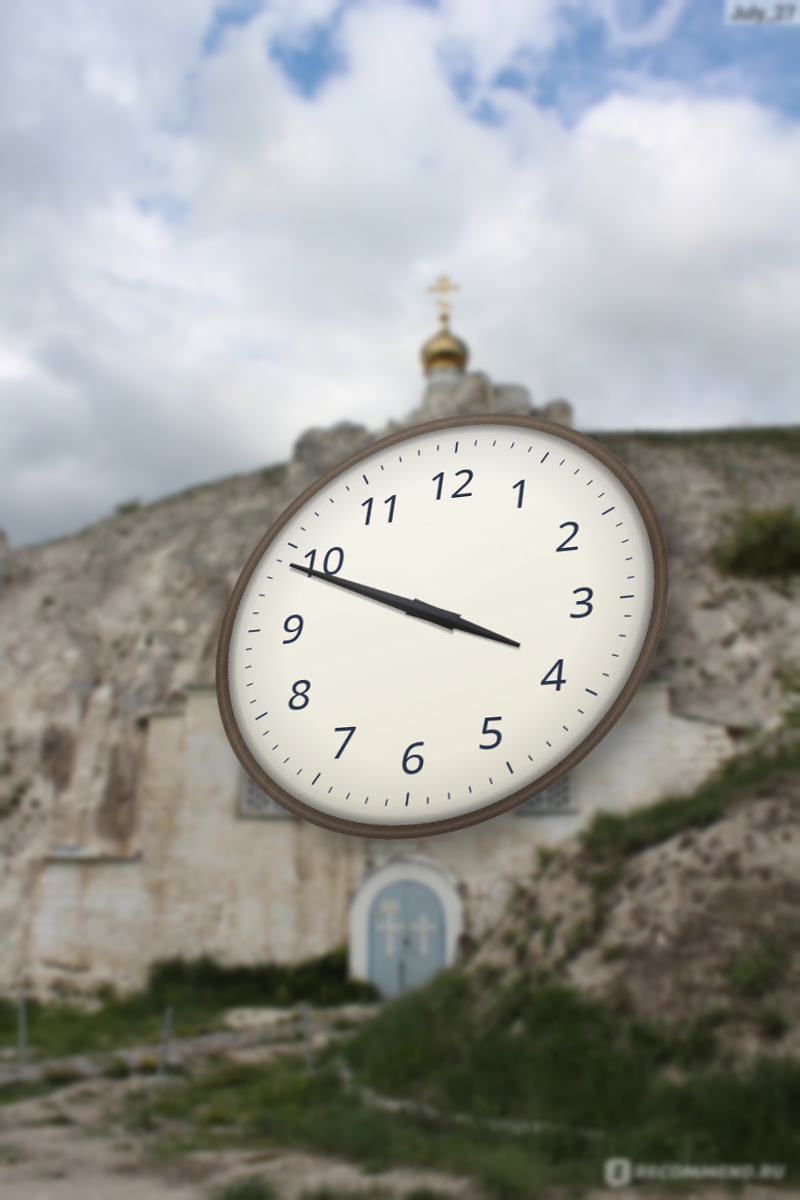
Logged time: 3:49
